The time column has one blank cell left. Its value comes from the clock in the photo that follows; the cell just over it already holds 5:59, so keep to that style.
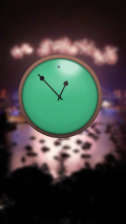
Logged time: 12:53
